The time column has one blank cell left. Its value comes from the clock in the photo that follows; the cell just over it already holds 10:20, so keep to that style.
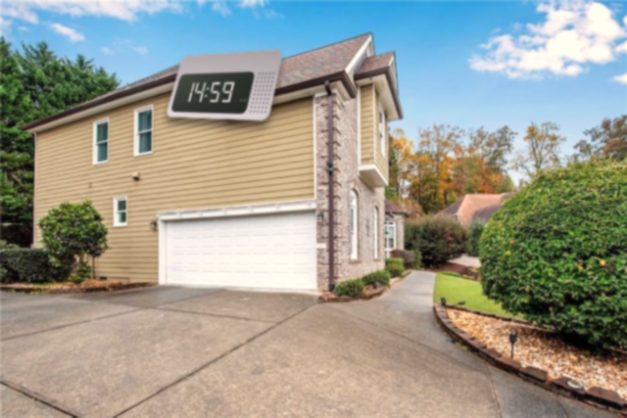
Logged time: 14:59
